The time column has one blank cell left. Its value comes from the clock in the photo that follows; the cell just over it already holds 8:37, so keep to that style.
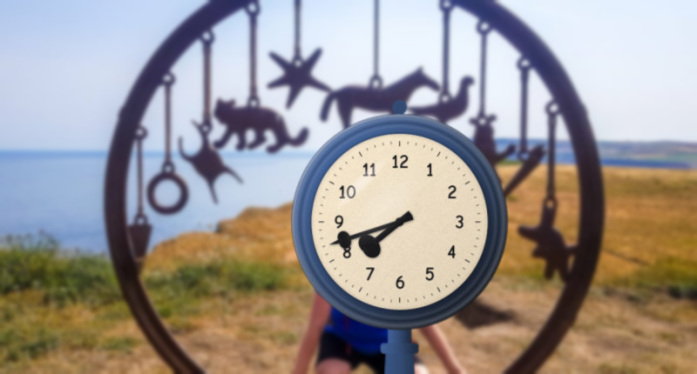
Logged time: 7:42
